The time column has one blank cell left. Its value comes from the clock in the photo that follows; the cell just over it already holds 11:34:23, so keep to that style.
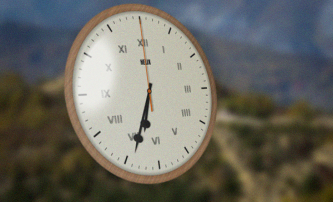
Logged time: 6:34:00
